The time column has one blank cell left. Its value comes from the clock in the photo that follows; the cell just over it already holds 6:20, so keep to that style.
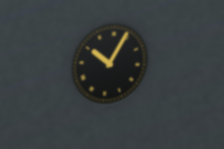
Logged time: 10:04
